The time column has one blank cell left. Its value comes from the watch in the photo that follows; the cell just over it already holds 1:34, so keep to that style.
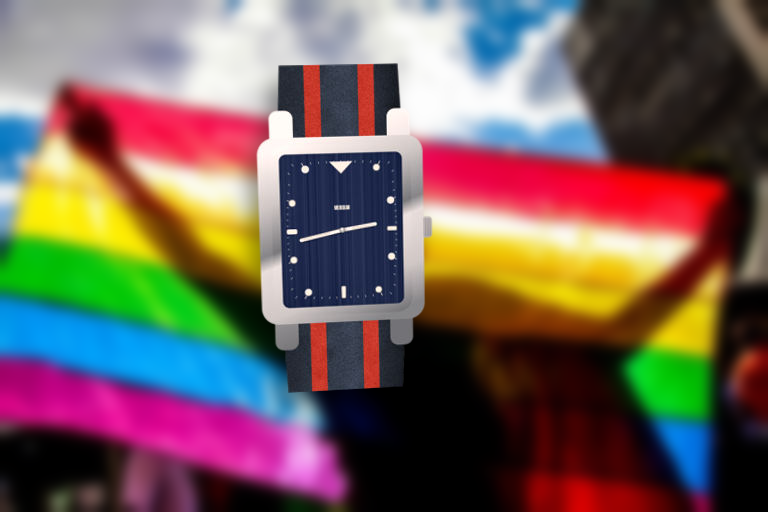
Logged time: 2:43
